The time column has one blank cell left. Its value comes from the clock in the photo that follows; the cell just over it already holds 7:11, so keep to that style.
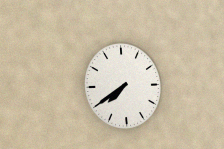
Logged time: 7:40
